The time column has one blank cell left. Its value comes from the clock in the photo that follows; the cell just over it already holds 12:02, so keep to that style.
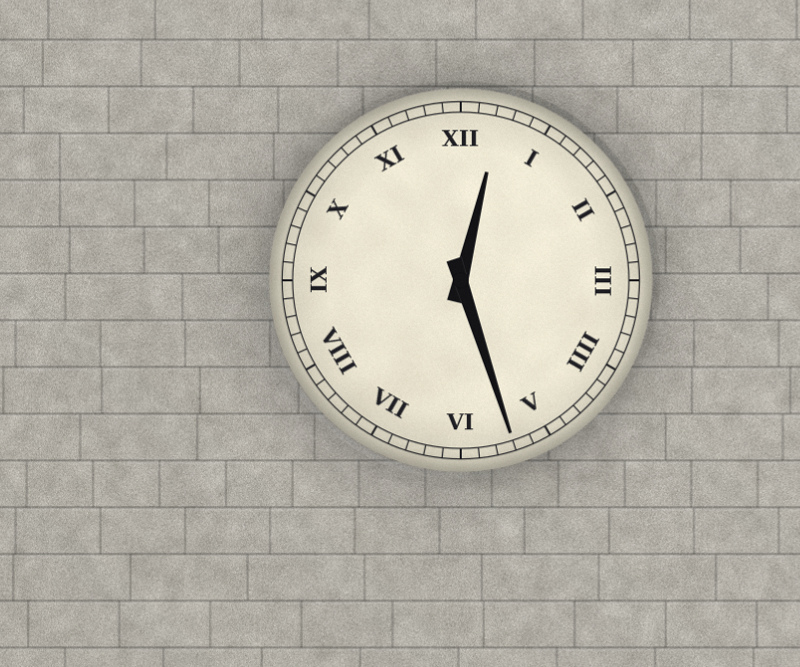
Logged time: 12:27
